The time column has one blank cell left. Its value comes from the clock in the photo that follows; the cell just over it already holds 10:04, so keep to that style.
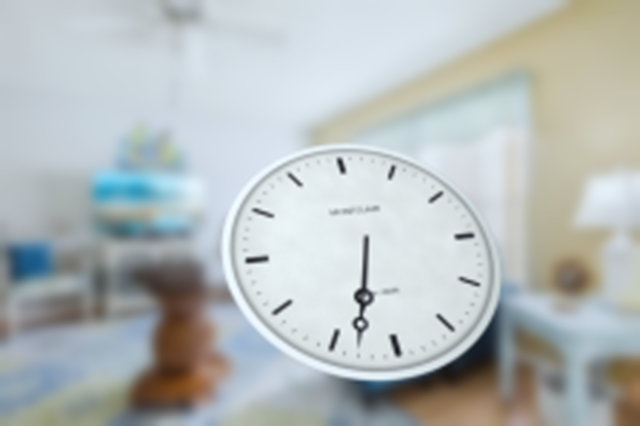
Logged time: 6:33
